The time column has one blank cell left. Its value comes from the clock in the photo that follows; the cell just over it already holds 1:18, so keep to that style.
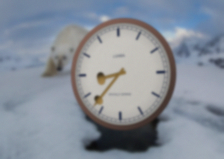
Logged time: 8:37
